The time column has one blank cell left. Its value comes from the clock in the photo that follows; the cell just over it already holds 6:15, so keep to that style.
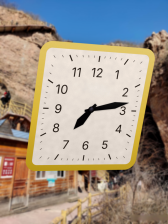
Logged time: 7:13
